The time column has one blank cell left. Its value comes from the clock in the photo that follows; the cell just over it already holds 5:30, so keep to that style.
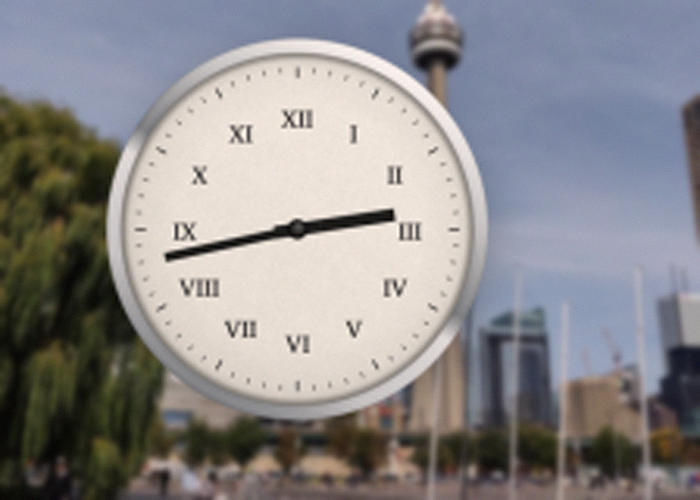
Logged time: 2:43
